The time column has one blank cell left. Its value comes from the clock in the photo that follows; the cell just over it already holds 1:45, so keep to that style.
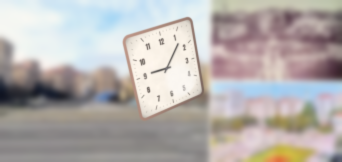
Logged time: 9:07
